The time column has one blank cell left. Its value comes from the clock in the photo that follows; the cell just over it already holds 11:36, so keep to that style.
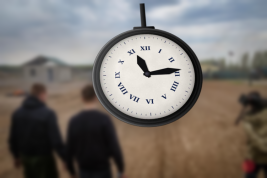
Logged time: 11:14
